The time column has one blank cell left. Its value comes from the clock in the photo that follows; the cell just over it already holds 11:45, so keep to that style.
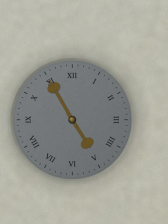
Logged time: 4:55
